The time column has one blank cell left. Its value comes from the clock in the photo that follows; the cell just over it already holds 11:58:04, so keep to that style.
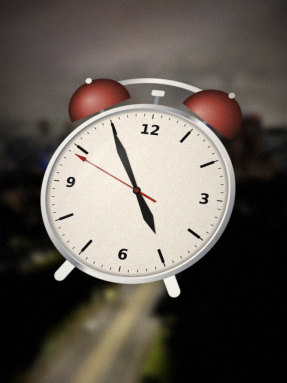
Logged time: 4:54:49
